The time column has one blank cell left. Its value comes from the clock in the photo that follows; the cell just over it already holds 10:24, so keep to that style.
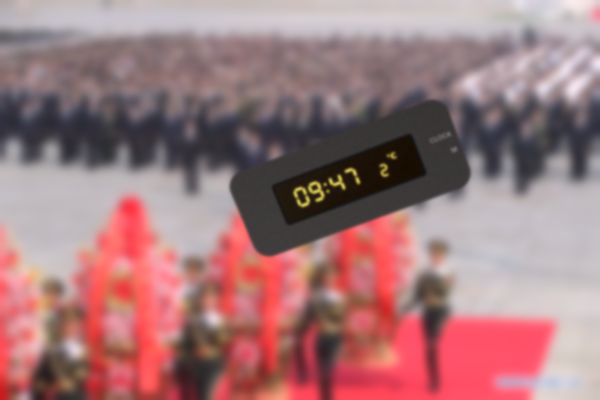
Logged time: 9:47
